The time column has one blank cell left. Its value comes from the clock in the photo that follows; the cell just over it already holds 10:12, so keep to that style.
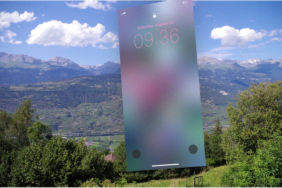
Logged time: 9:36
